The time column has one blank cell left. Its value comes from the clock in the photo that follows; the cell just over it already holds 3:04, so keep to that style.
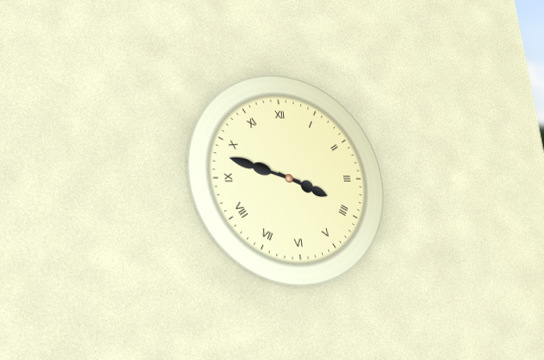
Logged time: 3:48
